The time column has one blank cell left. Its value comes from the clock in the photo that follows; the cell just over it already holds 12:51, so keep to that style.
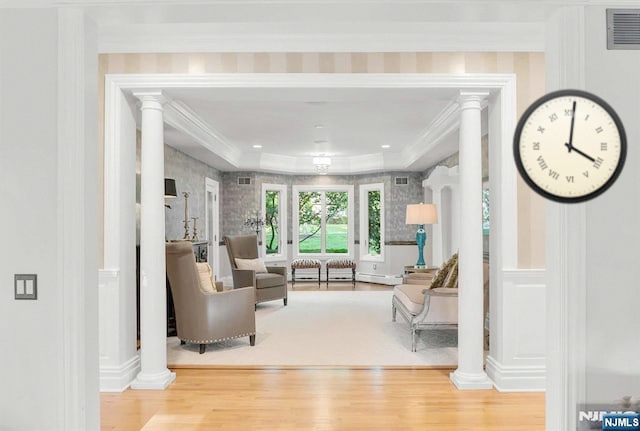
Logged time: 4:01
